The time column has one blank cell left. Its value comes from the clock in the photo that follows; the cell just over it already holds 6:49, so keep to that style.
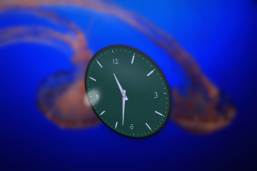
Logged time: 11:33
